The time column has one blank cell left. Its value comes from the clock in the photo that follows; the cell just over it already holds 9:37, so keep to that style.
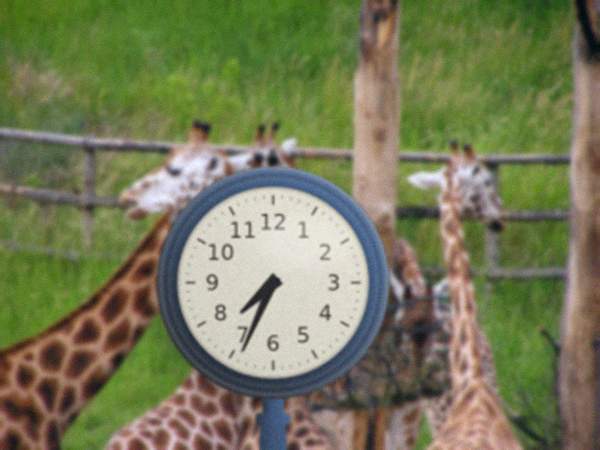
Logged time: 7:34
